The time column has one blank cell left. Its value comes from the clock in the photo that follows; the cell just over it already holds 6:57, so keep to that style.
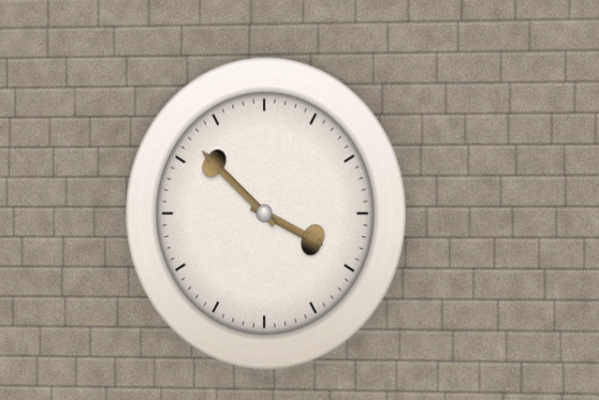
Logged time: 3:52
